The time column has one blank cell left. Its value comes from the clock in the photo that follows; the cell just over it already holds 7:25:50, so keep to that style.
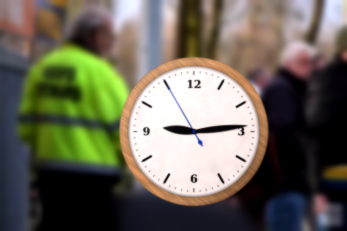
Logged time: 9:13:55
